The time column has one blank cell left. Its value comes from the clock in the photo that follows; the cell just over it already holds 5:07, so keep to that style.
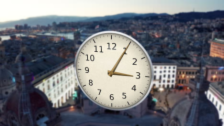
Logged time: 3:05
